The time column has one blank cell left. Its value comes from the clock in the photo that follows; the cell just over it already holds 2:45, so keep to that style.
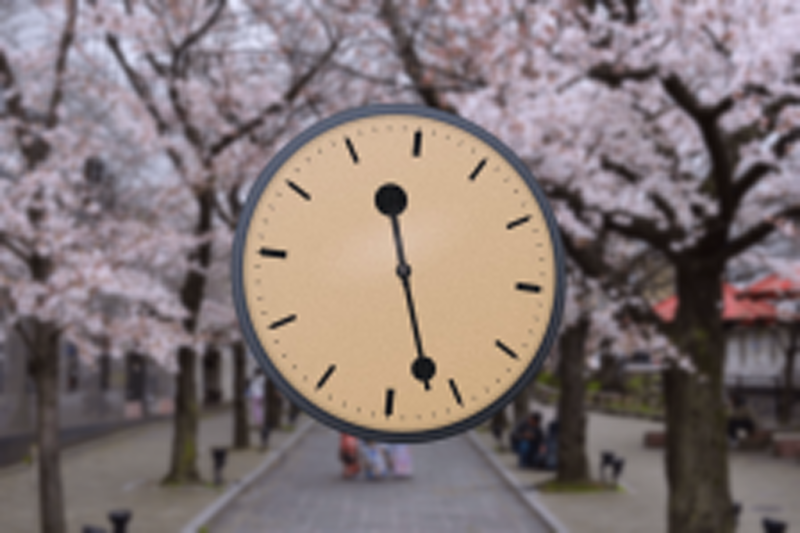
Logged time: 11:27
